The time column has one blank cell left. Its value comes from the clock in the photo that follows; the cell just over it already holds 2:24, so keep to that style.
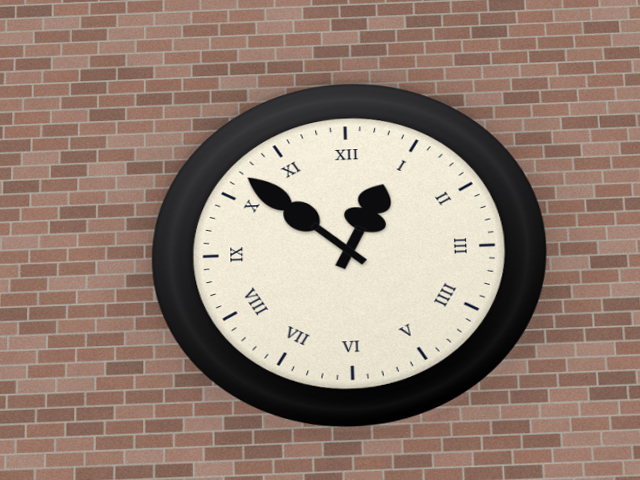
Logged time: 12:52
